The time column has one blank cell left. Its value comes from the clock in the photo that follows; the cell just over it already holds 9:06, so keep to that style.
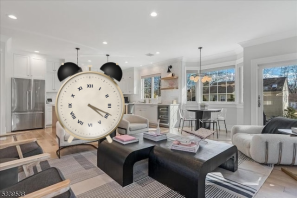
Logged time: 4:19
